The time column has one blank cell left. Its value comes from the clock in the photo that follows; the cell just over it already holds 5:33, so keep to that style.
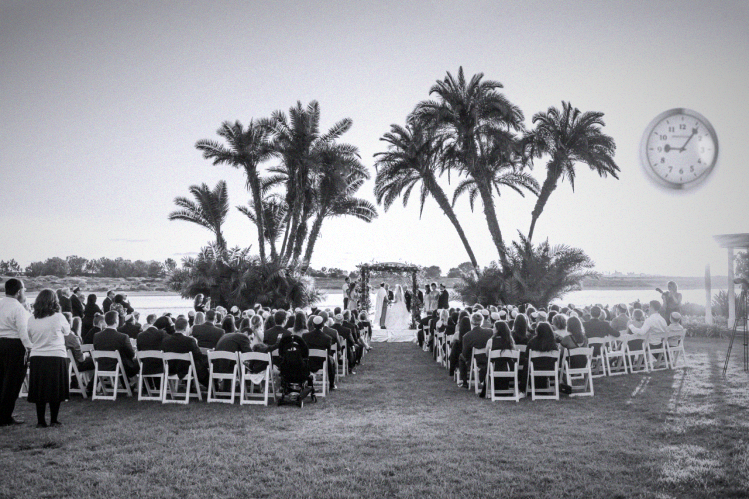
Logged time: 9:06
